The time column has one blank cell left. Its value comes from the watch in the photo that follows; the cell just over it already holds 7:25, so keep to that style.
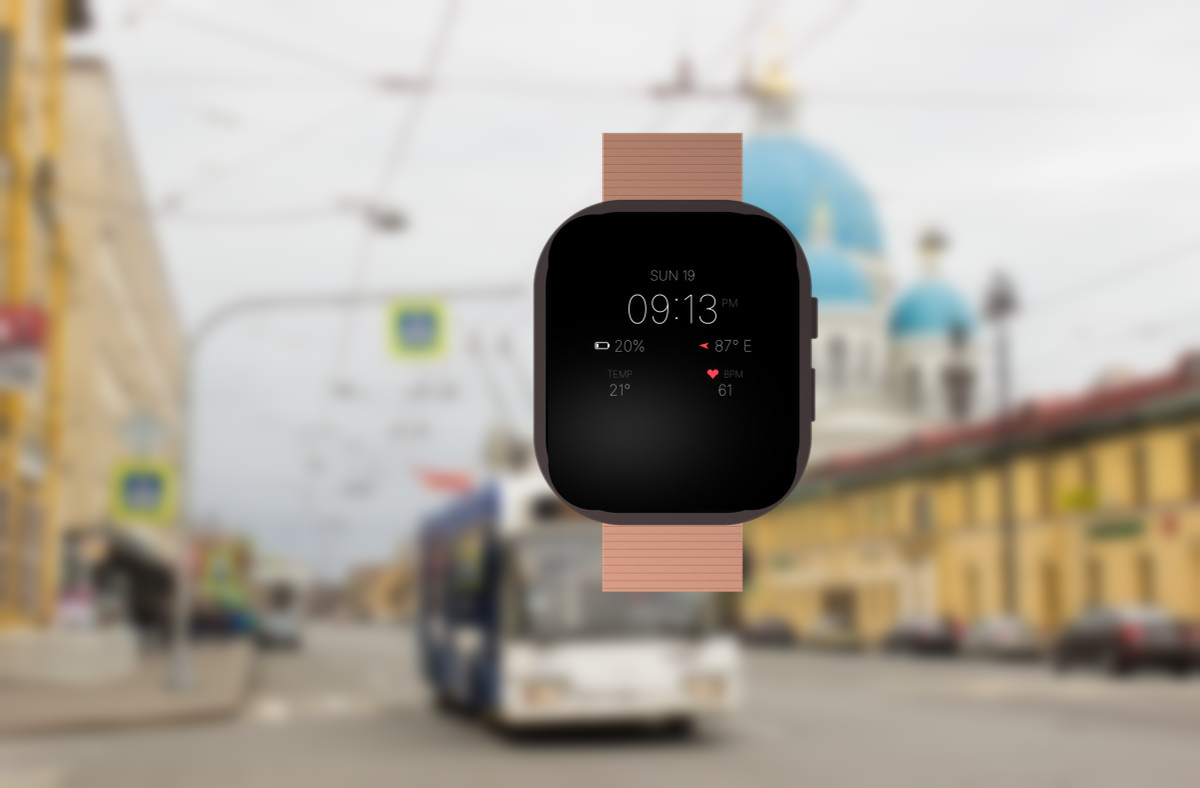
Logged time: 9:13
